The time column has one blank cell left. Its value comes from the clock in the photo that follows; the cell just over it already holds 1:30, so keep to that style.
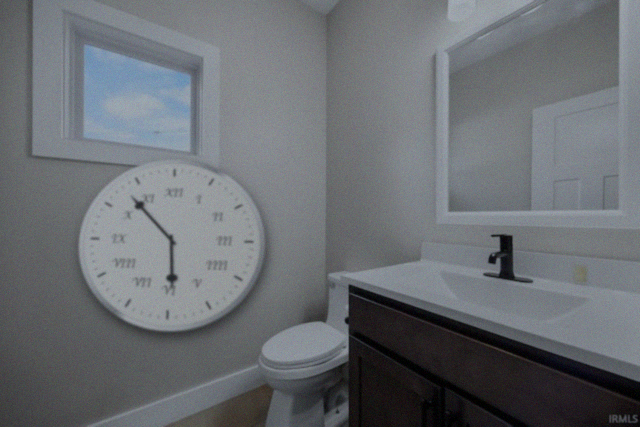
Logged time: 5:53
